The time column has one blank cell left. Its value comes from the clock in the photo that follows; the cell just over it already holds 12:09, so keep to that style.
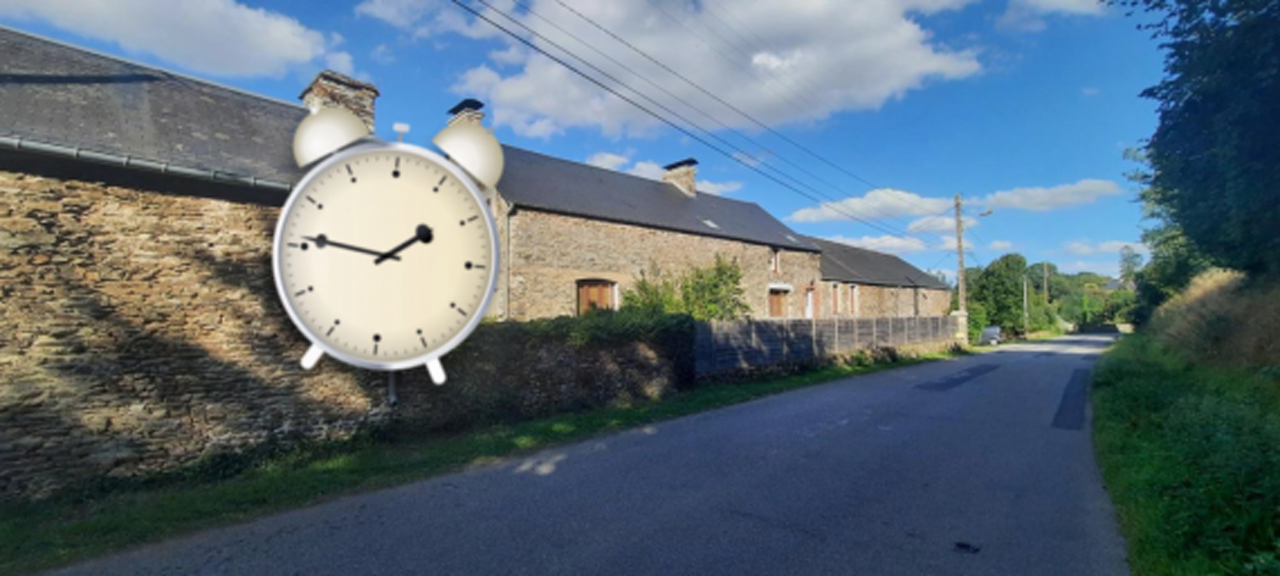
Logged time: 1:46
